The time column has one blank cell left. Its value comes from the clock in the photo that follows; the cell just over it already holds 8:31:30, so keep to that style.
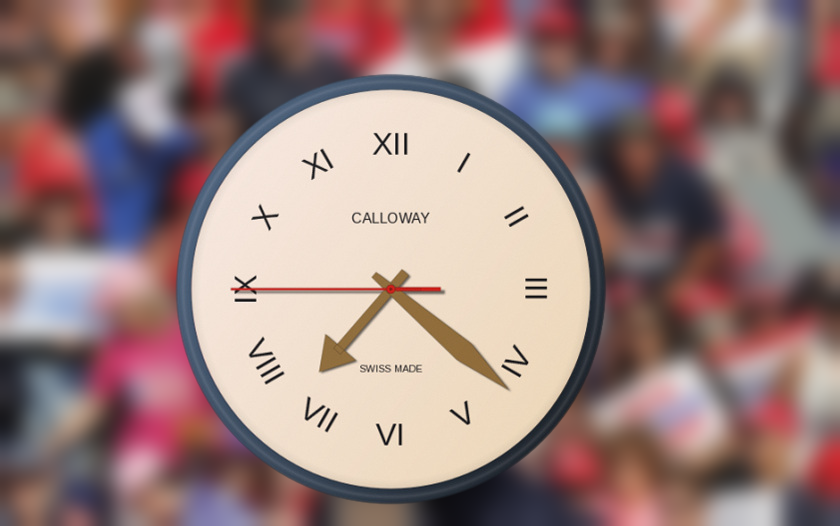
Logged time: 7:21:45
